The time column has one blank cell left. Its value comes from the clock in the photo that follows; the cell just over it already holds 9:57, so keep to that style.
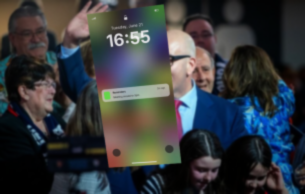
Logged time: 16:55
